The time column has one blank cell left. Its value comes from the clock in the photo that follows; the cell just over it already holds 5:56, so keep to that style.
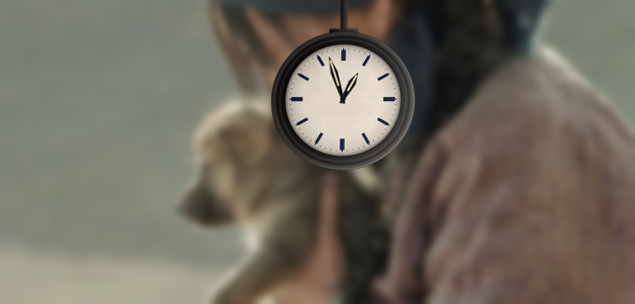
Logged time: 12:57
